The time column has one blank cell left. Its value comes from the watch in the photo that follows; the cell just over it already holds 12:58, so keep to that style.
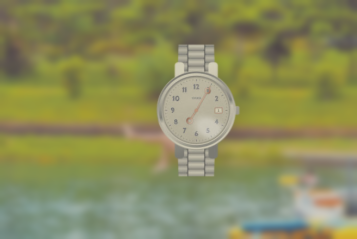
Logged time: 7:05
